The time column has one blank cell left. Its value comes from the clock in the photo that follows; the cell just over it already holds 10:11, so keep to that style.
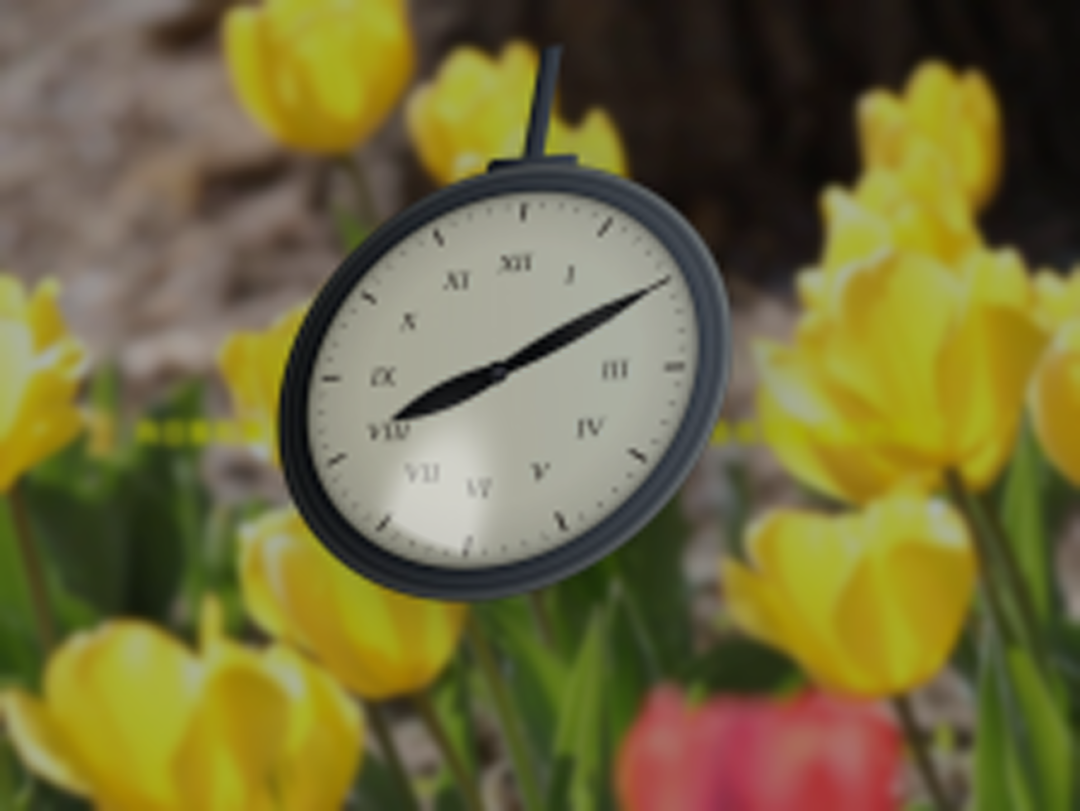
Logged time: 8:10
